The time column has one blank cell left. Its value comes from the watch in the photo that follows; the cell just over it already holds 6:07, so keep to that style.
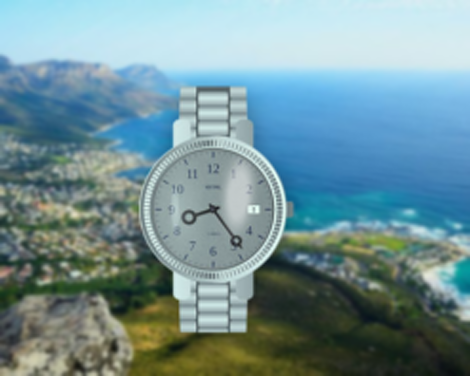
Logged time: 8:24
